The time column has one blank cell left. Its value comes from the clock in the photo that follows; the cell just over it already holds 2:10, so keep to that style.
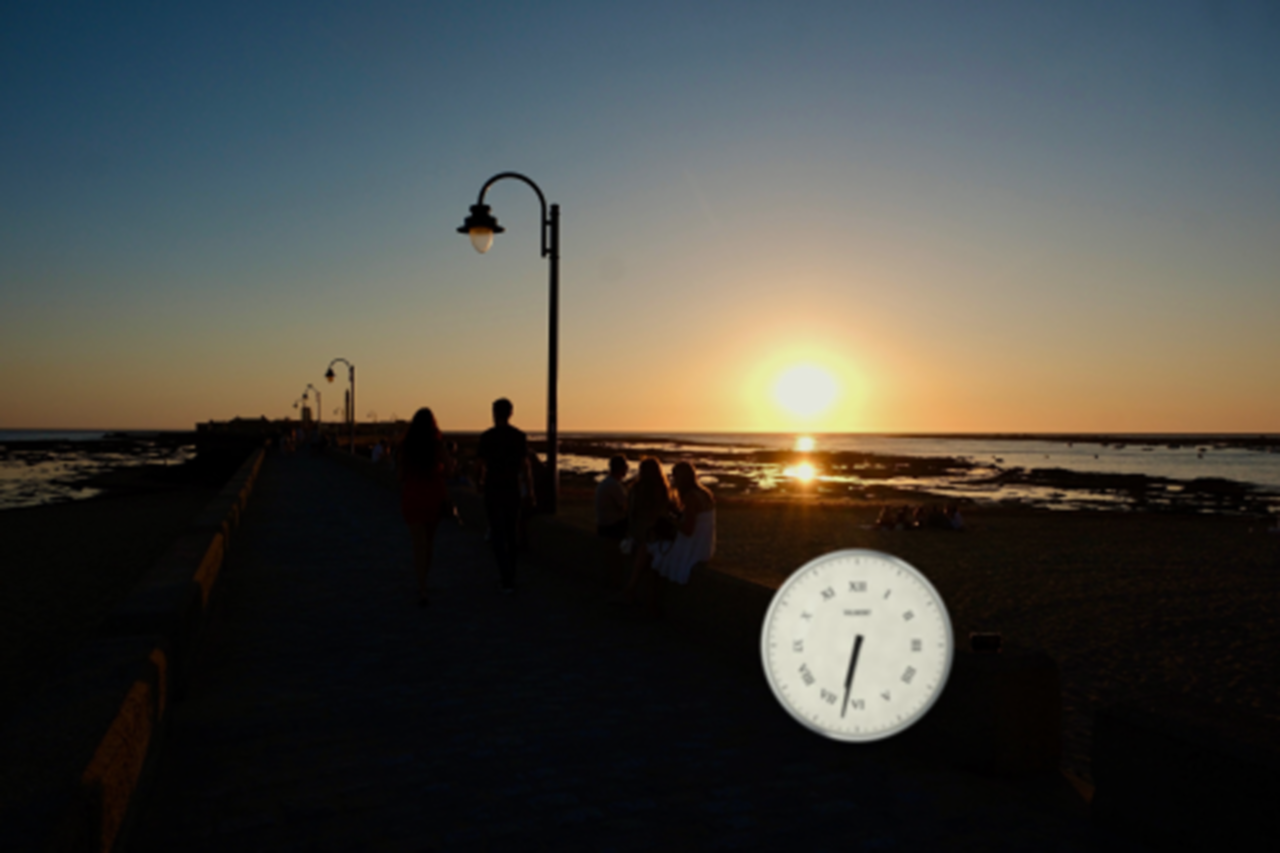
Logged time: 6:32
